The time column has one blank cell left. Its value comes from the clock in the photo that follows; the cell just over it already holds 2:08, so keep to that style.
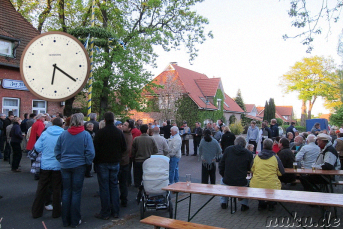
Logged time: 6:21
